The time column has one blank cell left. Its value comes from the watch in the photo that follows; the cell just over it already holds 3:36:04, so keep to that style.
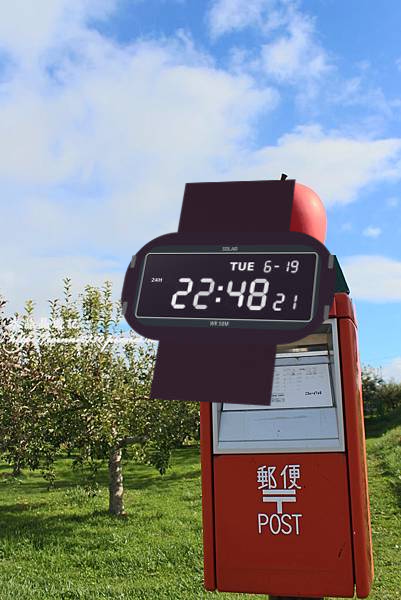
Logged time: 22:48:21
